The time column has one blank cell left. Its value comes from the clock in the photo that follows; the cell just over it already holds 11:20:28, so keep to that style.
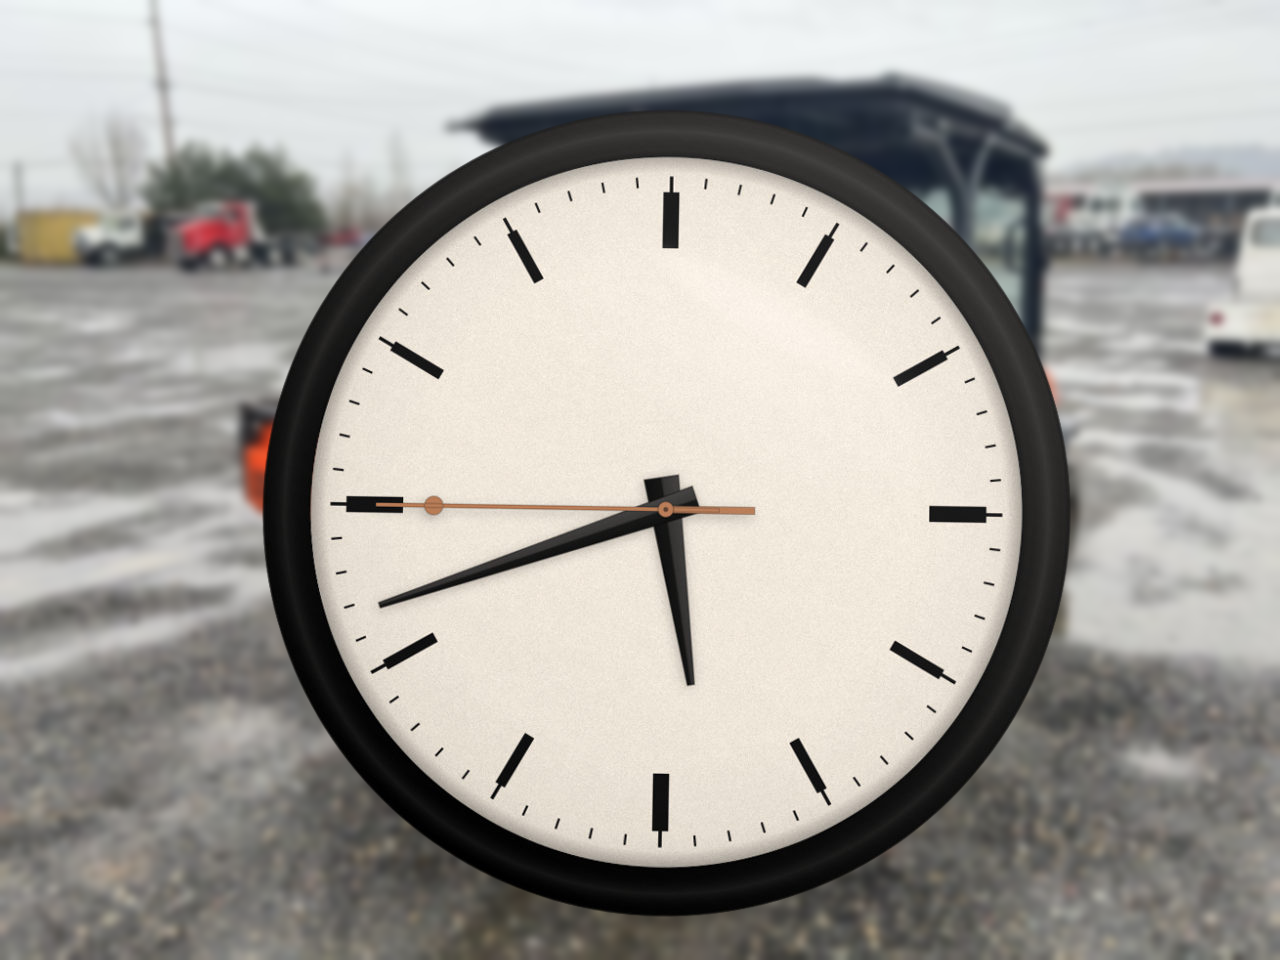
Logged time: 5:41:45
